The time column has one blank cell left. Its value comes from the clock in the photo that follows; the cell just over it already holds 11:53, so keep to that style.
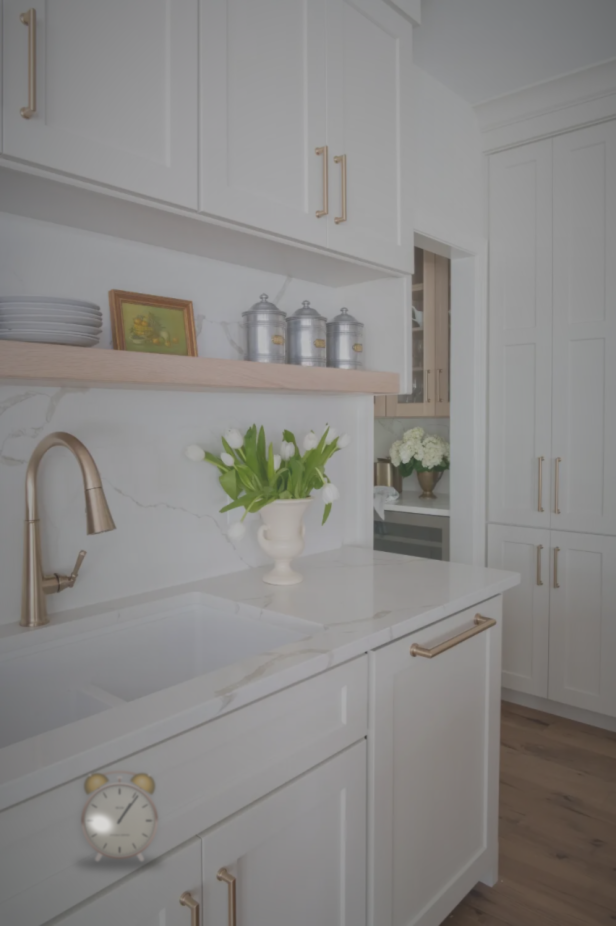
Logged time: 1:06
